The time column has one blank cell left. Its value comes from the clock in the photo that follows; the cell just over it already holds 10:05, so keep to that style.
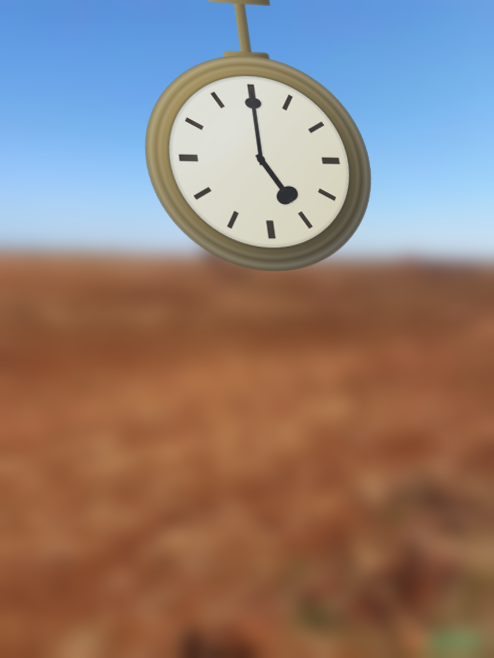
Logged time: 5:00
